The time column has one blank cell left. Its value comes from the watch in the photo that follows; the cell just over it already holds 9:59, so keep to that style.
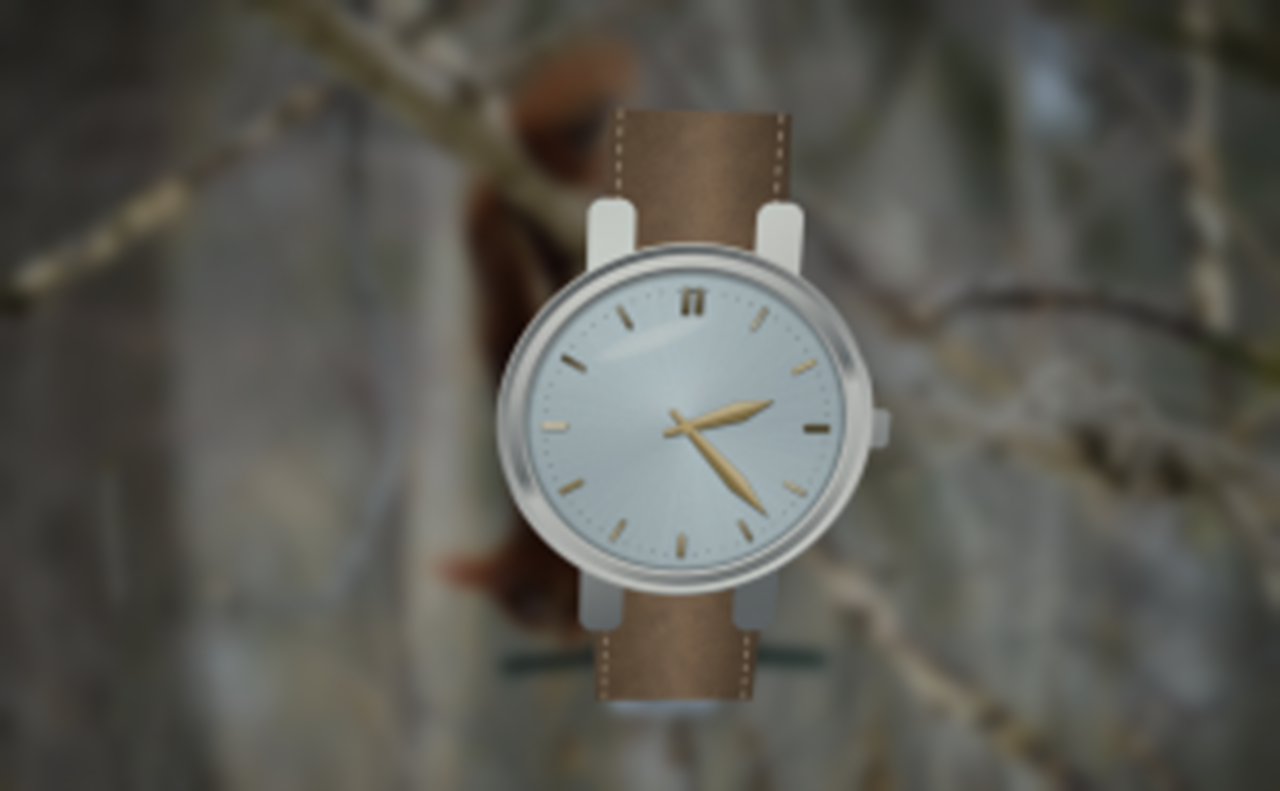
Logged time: 2:23
